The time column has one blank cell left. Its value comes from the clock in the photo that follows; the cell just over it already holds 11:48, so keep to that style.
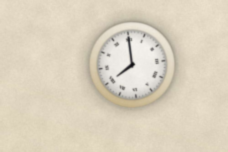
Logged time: 8:00
